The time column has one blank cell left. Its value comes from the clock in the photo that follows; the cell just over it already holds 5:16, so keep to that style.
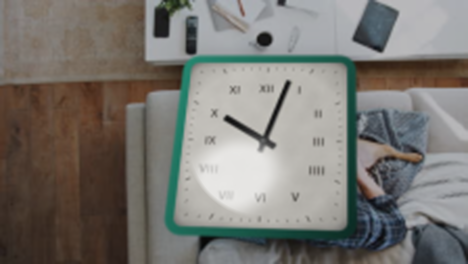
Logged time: 10:03
